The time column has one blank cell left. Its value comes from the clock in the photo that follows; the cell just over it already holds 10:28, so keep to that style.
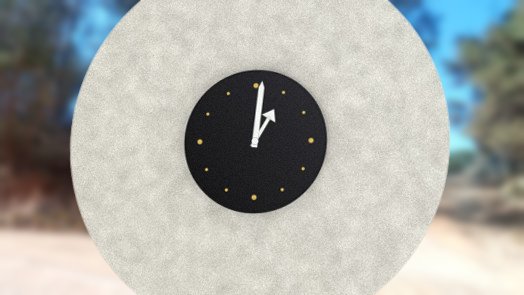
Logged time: 1:01
